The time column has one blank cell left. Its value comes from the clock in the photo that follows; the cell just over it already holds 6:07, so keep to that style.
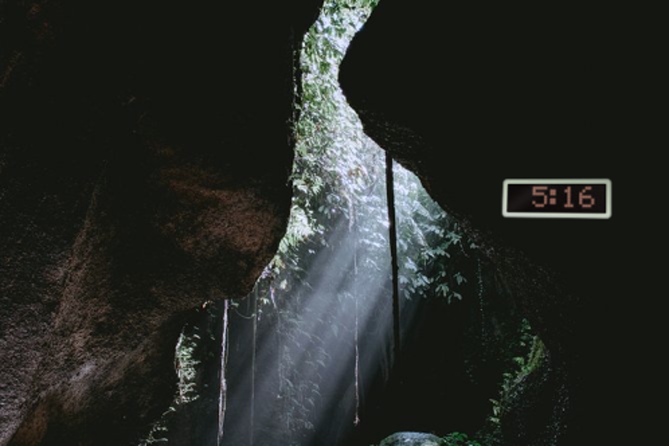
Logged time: 5:16
